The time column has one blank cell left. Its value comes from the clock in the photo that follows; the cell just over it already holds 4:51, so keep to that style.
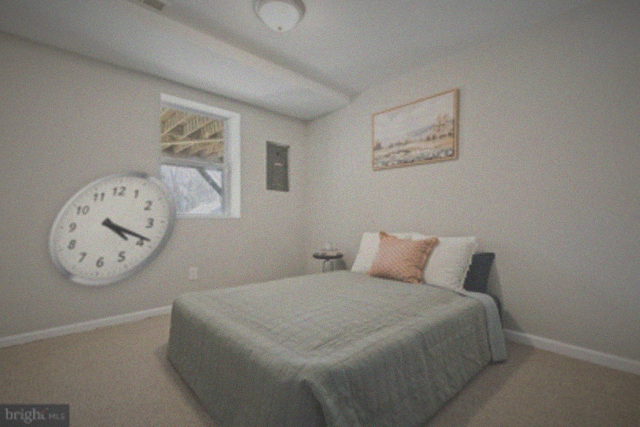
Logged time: 4:19
